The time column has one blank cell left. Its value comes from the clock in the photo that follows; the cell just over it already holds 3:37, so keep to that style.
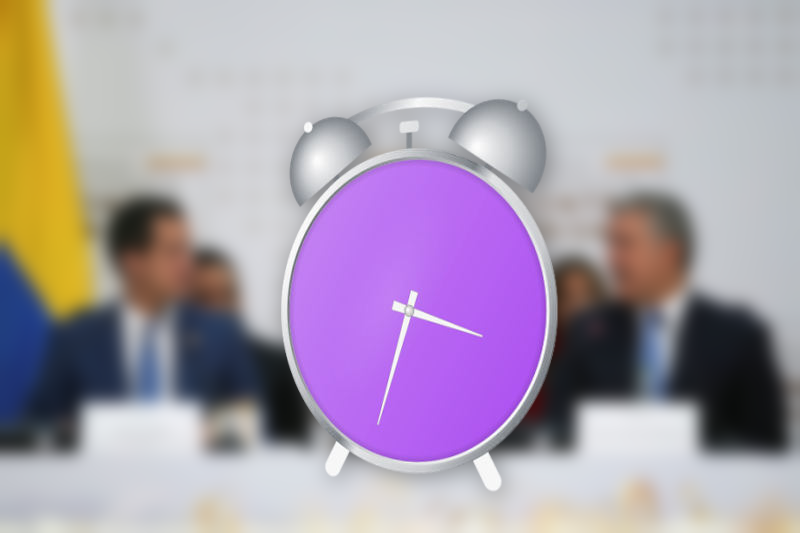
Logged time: 3:33
